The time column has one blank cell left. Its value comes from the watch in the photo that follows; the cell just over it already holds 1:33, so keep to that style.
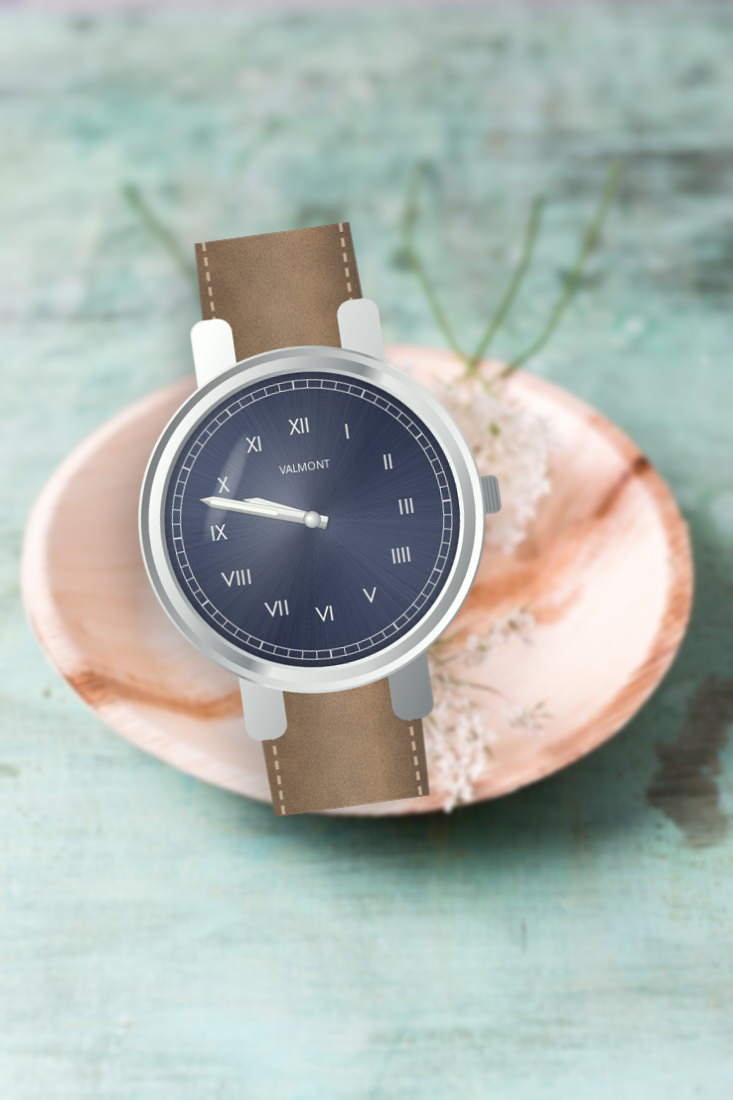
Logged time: 9:48
